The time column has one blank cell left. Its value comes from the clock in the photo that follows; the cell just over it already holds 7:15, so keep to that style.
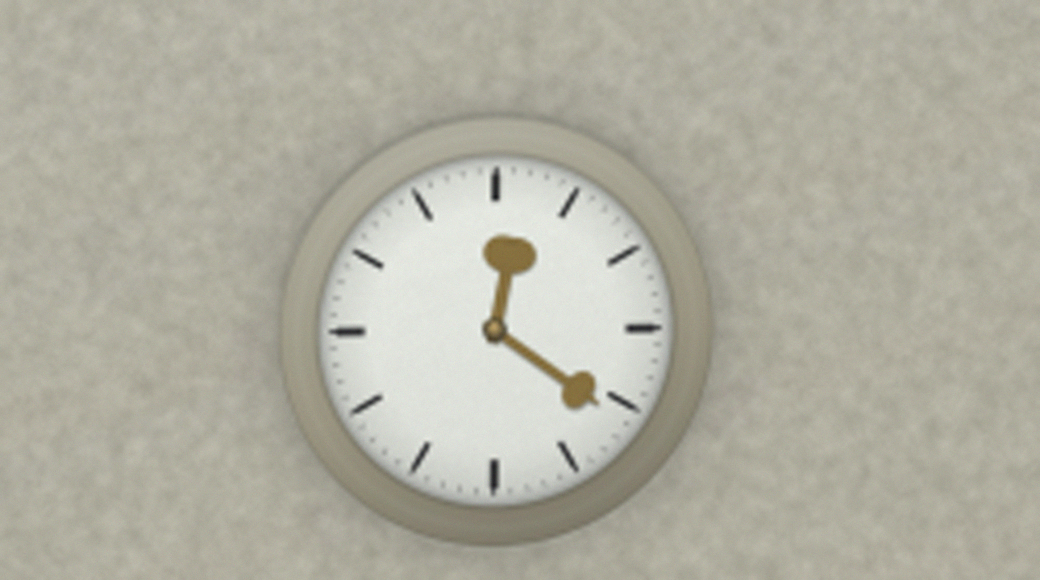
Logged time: 12:21
